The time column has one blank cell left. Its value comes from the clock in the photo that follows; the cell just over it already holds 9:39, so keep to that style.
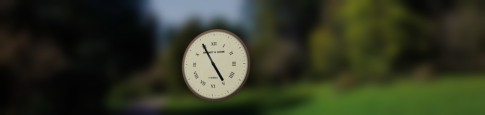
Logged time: 4:55
